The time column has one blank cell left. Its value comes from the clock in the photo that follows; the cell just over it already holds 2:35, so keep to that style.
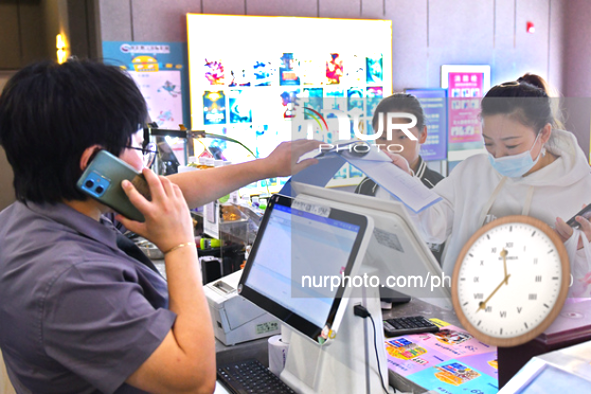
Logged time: 11:37
